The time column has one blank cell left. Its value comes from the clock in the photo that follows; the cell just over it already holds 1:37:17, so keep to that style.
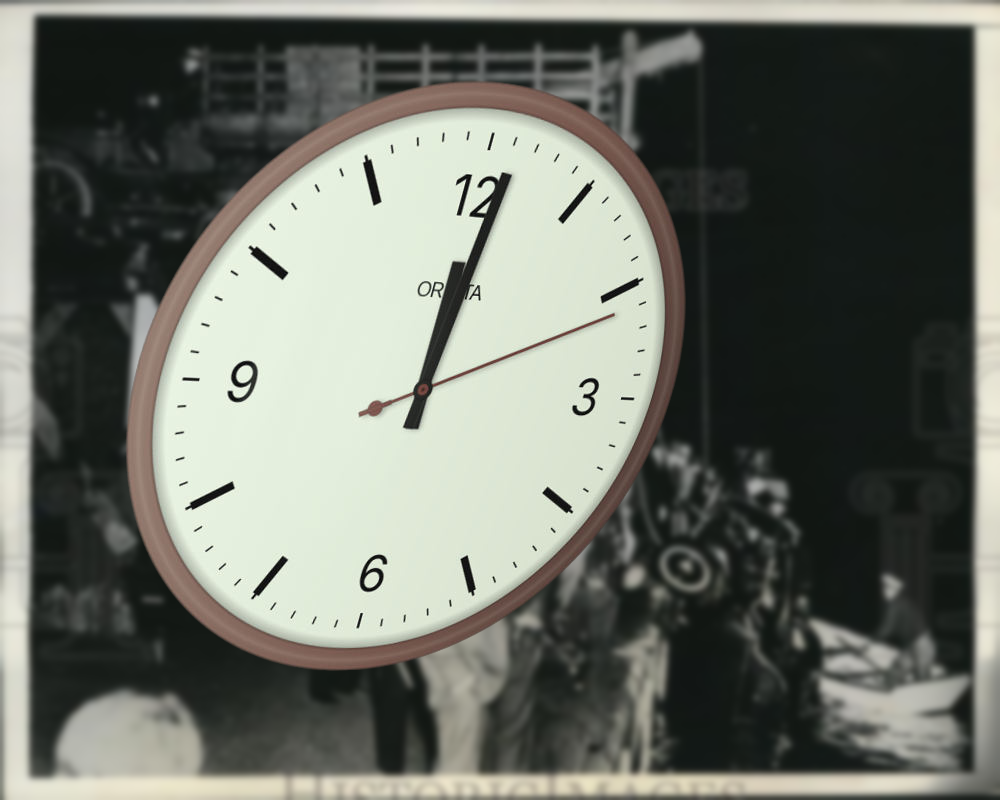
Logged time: 12:01:11
